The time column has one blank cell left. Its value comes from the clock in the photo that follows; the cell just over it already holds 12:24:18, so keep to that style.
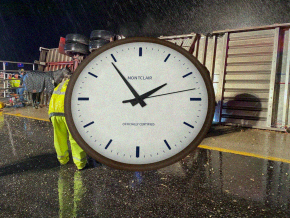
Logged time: 1:54:13
